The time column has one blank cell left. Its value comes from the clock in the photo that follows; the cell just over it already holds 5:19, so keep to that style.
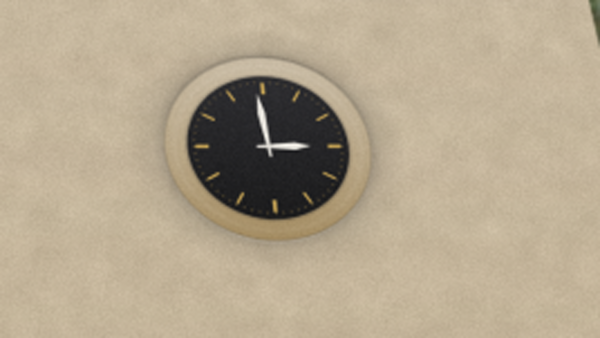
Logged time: 2:59
